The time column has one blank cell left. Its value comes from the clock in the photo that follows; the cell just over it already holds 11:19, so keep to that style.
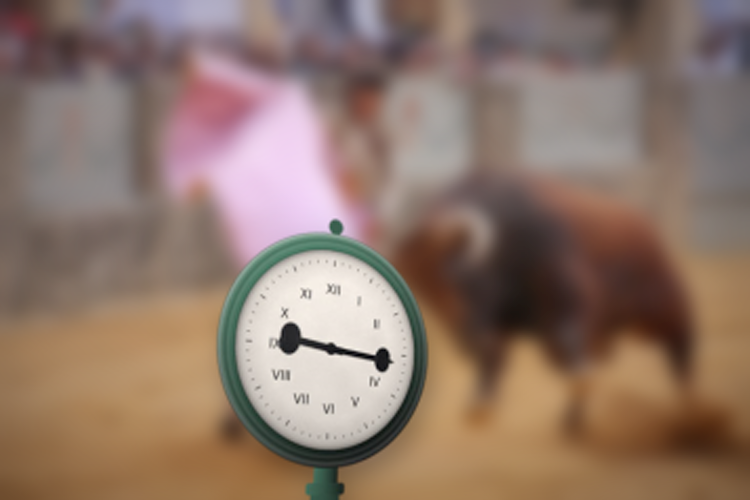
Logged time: 9:16
